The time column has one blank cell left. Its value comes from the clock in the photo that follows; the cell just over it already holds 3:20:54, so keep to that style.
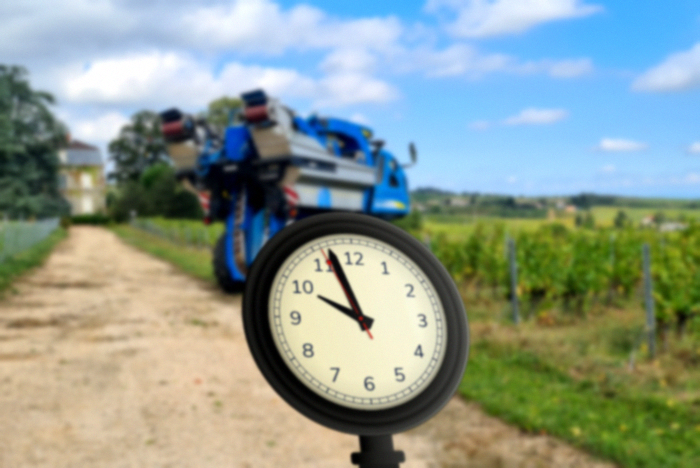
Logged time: 9:56:56
